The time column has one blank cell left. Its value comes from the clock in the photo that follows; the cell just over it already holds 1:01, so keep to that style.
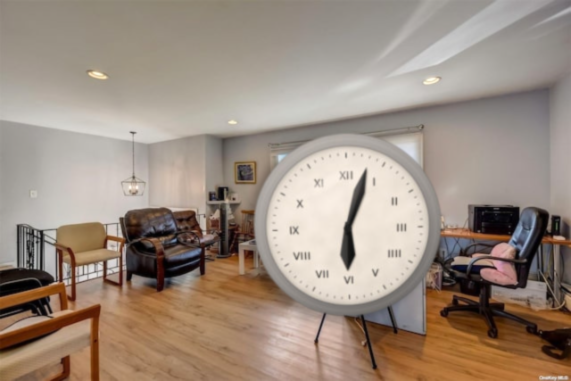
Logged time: 6:03
